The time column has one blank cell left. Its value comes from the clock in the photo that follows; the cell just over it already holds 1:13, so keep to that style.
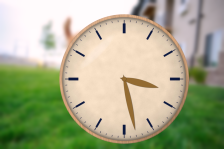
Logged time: 3:28
